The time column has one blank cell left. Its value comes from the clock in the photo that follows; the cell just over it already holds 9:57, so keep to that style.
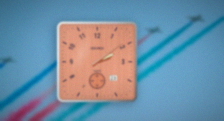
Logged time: 2:09
